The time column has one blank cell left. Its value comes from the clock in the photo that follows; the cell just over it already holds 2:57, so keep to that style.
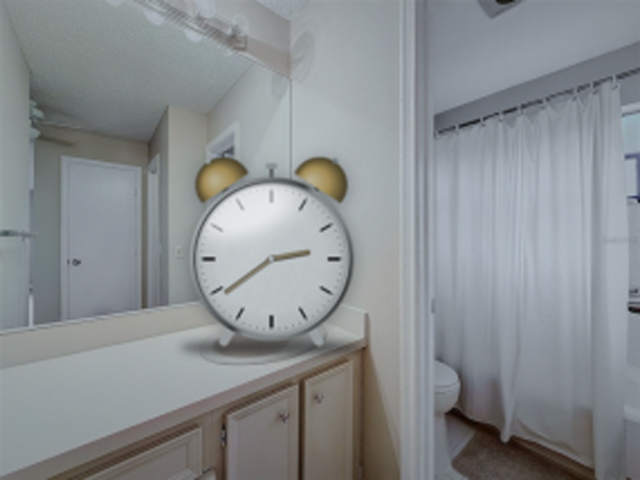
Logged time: 2:39
